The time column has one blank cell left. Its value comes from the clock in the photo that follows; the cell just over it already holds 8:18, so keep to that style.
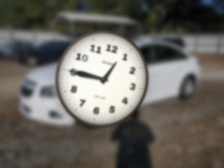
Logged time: 12:45
